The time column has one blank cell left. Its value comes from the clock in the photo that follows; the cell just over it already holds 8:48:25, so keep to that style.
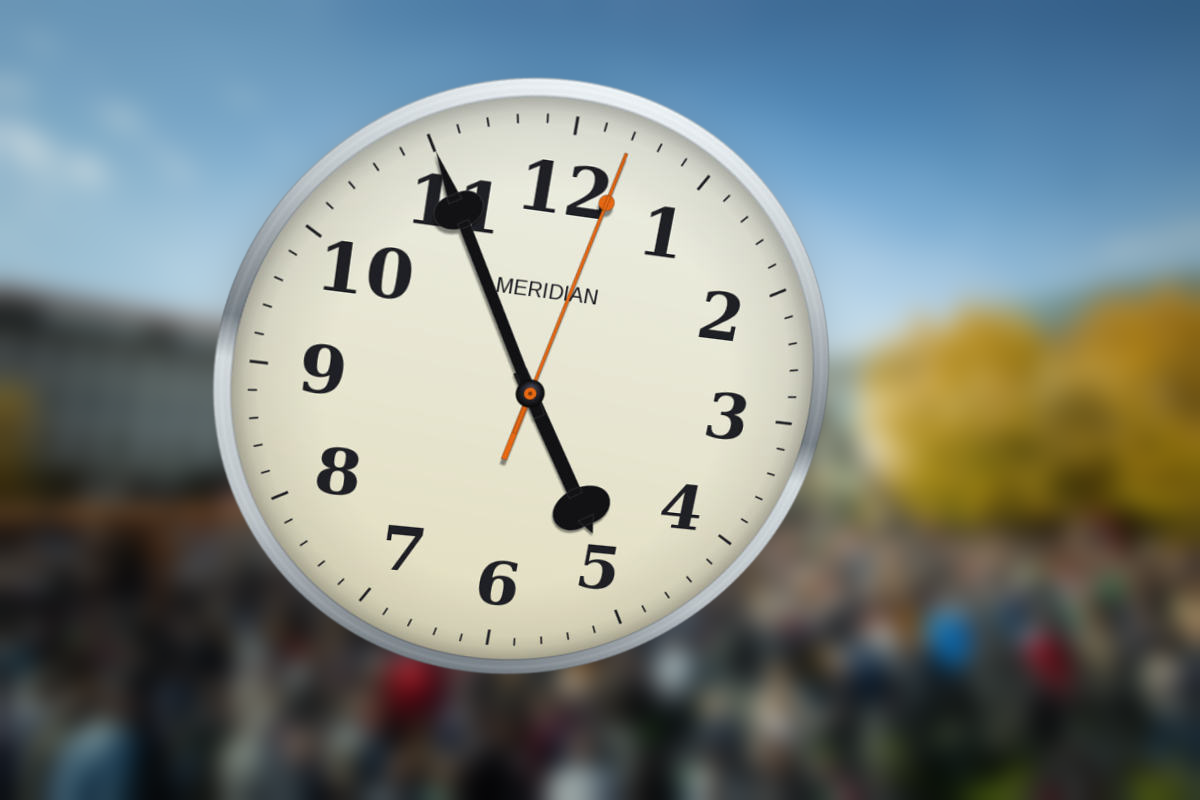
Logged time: 4:55:02
